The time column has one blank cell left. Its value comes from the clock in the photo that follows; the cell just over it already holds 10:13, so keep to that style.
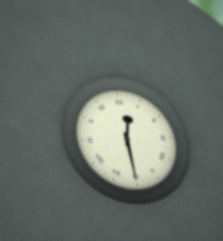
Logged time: 12:30
